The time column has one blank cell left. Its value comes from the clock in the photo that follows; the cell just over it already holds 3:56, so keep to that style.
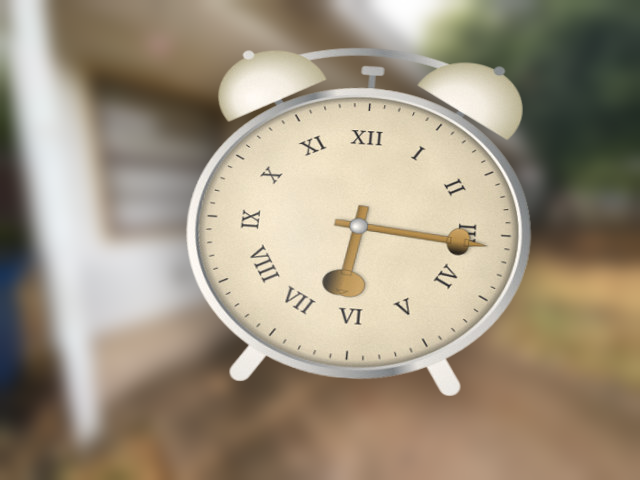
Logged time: 6:16
